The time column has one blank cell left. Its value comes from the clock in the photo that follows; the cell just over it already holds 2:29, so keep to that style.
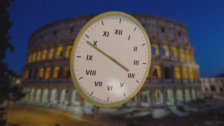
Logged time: 3:49
